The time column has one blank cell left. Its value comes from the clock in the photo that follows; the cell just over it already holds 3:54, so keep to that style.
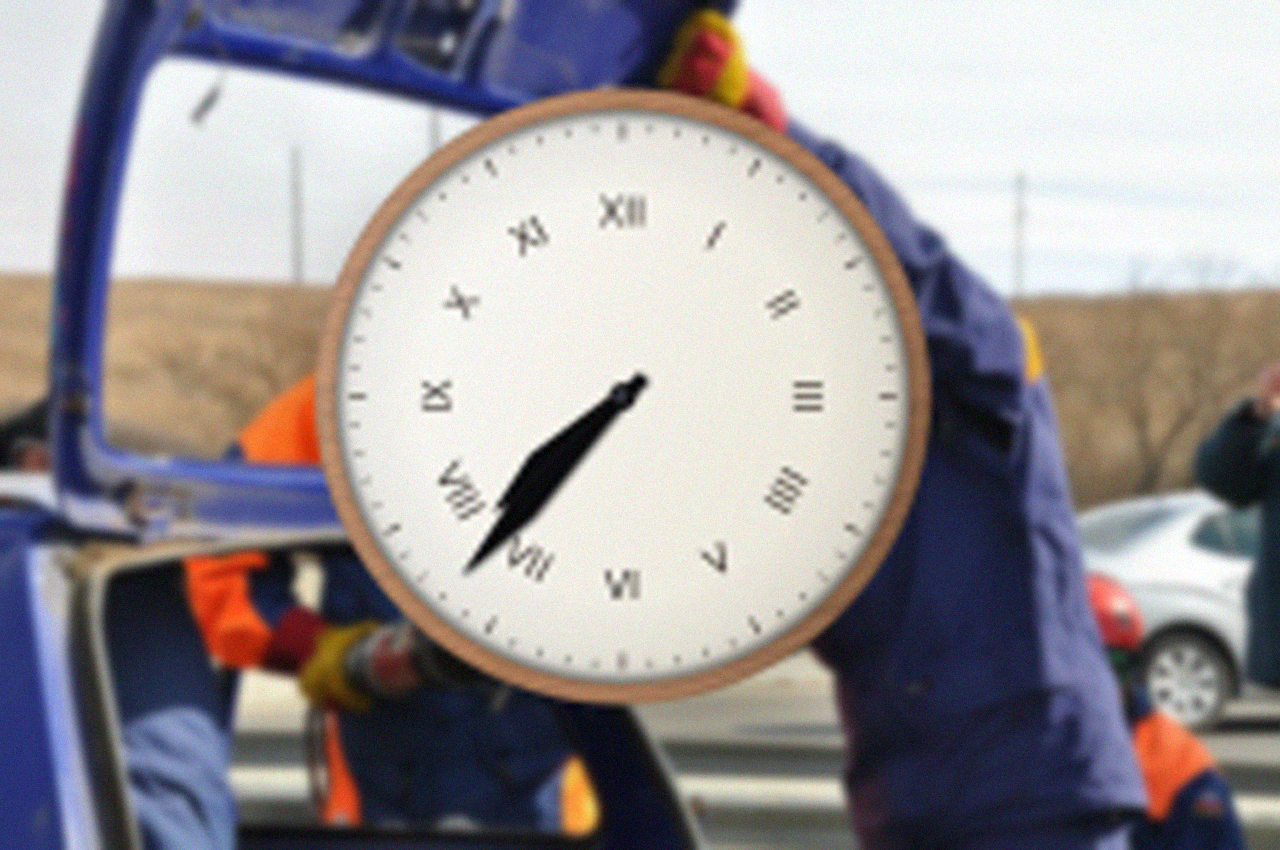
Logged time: 7:37
